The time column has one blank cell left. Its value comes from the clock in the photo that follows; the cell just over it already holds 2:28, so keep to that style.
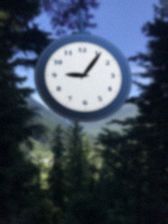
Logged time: 9:06
